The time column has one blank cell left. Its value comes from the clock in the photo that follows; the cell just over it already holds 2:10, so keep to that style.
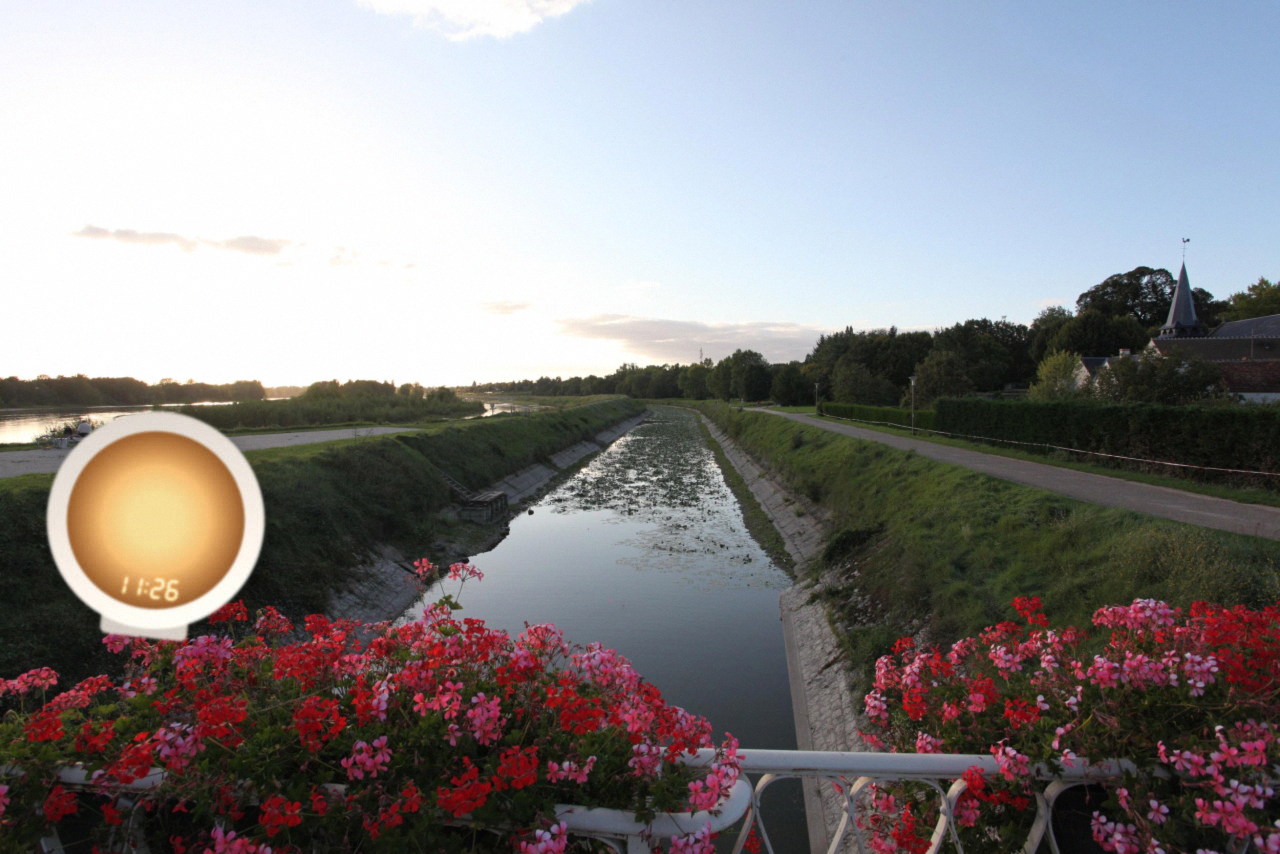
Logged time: 11:26
